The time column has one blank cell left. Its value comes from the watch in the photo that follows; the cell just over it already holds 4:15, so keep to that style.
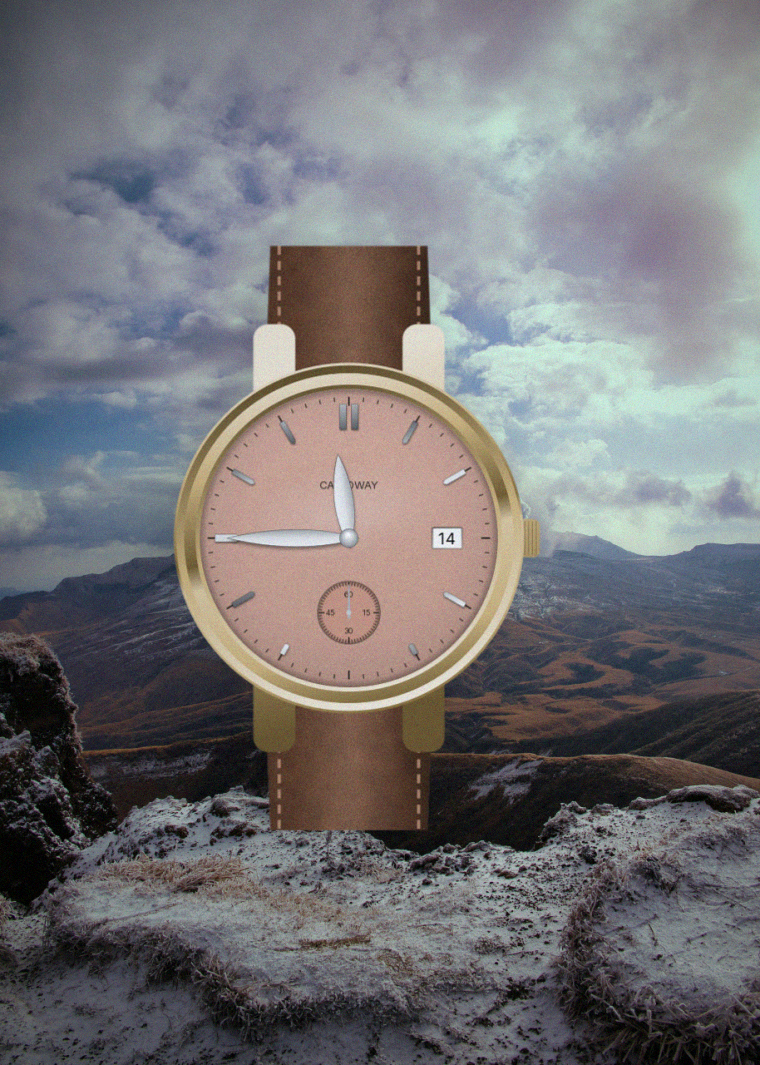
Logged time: 11:45
